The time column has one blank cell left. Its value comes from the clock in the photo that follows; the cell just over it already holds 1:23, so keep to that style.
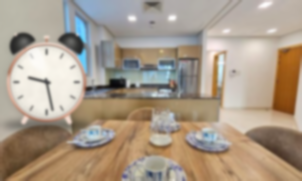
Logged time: 9:28
